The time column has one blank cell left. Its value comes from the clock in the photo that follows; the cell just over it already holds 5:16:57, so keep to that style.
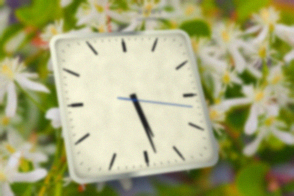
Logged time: 5:28:17
